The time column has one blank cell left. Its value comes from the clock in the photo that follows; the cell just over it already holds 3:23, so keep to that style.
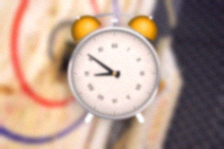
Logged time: 8:51
